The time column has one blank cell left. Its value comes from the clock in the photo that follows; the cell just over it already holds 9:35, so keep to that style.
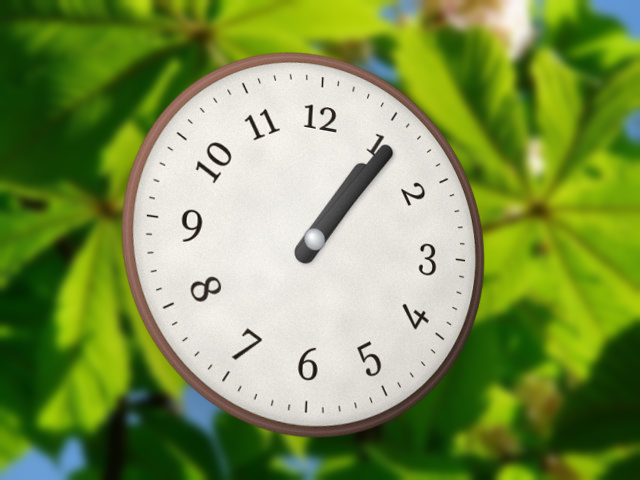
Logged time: 1:06
